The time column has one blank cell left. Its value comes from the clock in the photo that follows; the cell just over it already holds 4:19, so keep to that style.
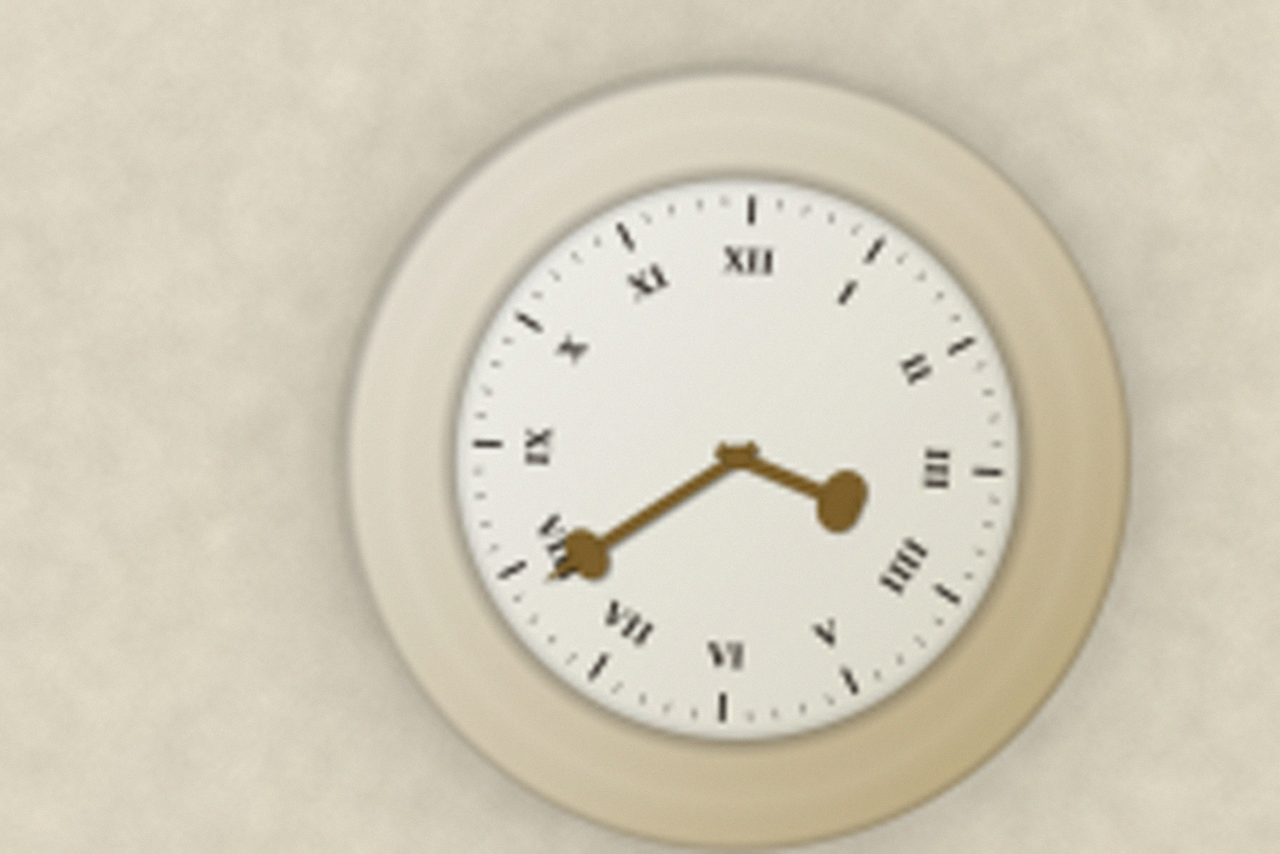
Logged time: 3:39
